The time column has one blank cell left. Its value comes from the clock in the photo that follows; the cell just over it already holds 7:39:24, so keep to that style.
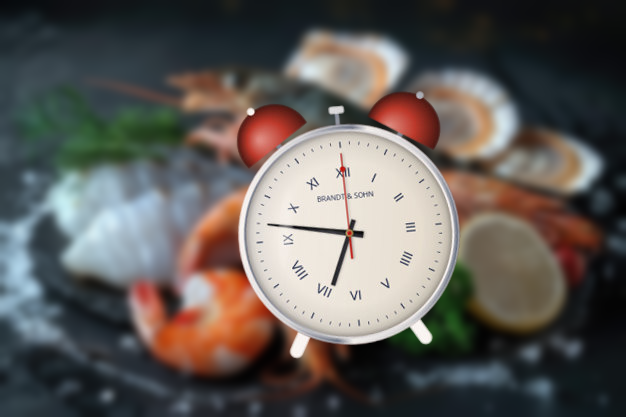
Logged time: 6:47:00
